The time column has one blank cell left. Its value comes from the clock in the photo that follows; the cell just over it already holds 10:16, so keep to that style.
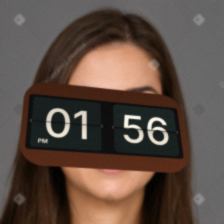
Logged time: 1:56
